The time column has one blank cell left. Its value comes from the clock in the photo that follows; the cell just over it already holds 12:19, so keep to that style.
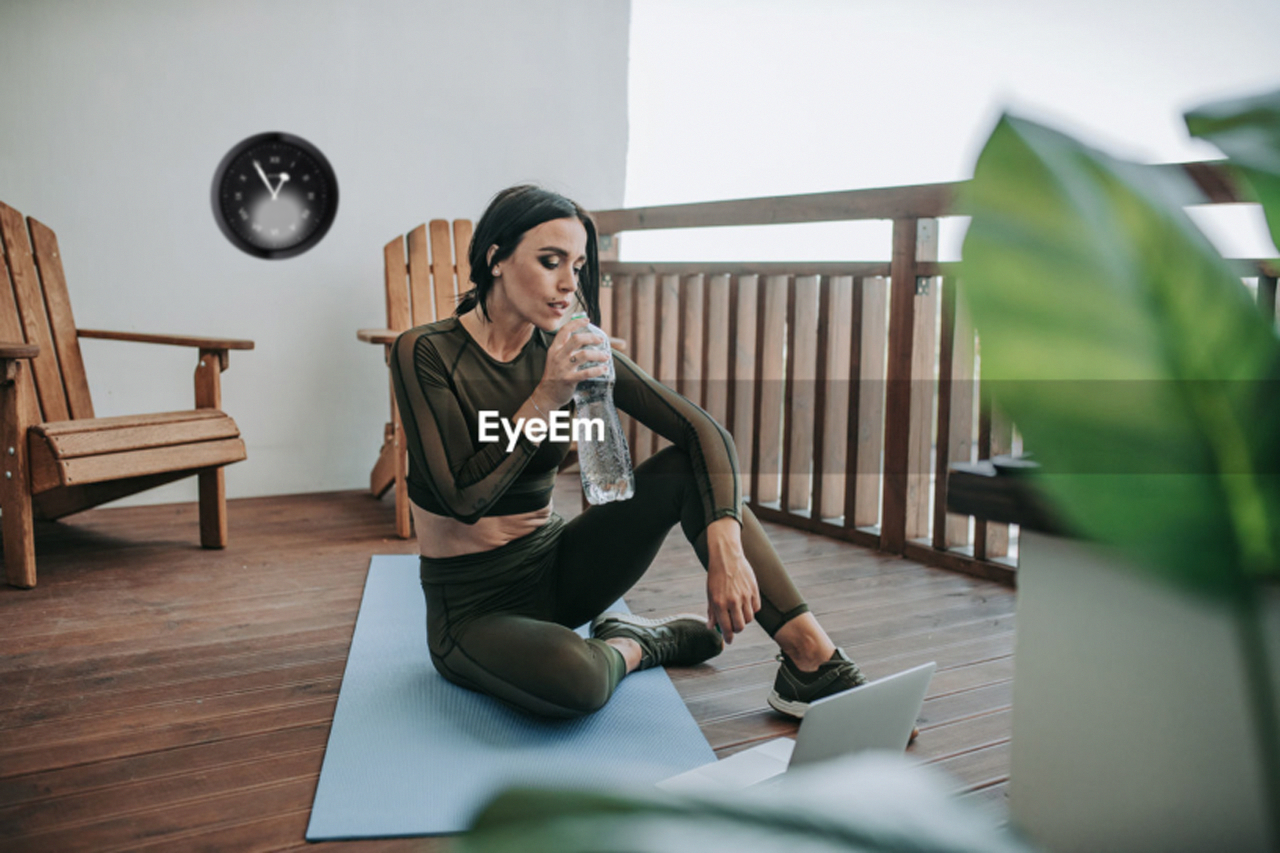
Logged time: 12:55
